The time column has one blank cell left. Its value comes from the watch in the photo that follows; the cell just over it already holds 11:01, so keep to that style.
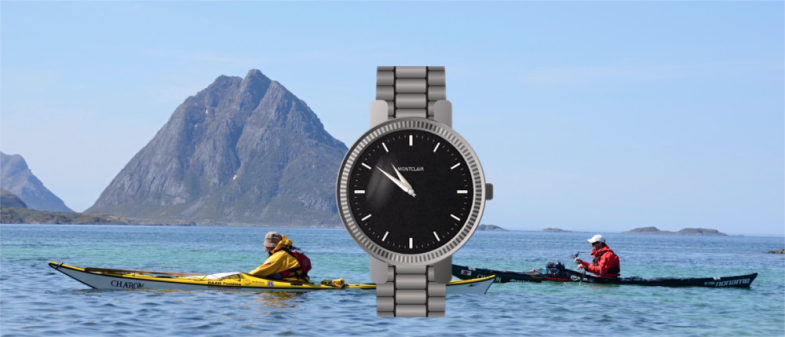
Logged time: 10:51
